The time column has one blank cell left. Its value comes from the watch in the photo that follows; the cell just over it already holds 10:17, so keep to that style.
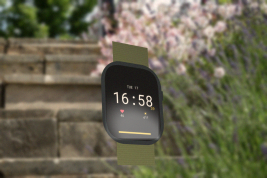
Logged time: 16:58
